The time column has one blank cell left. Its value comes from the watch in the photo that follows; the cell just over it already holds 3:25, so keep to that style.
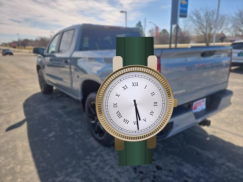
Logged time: 5:29
